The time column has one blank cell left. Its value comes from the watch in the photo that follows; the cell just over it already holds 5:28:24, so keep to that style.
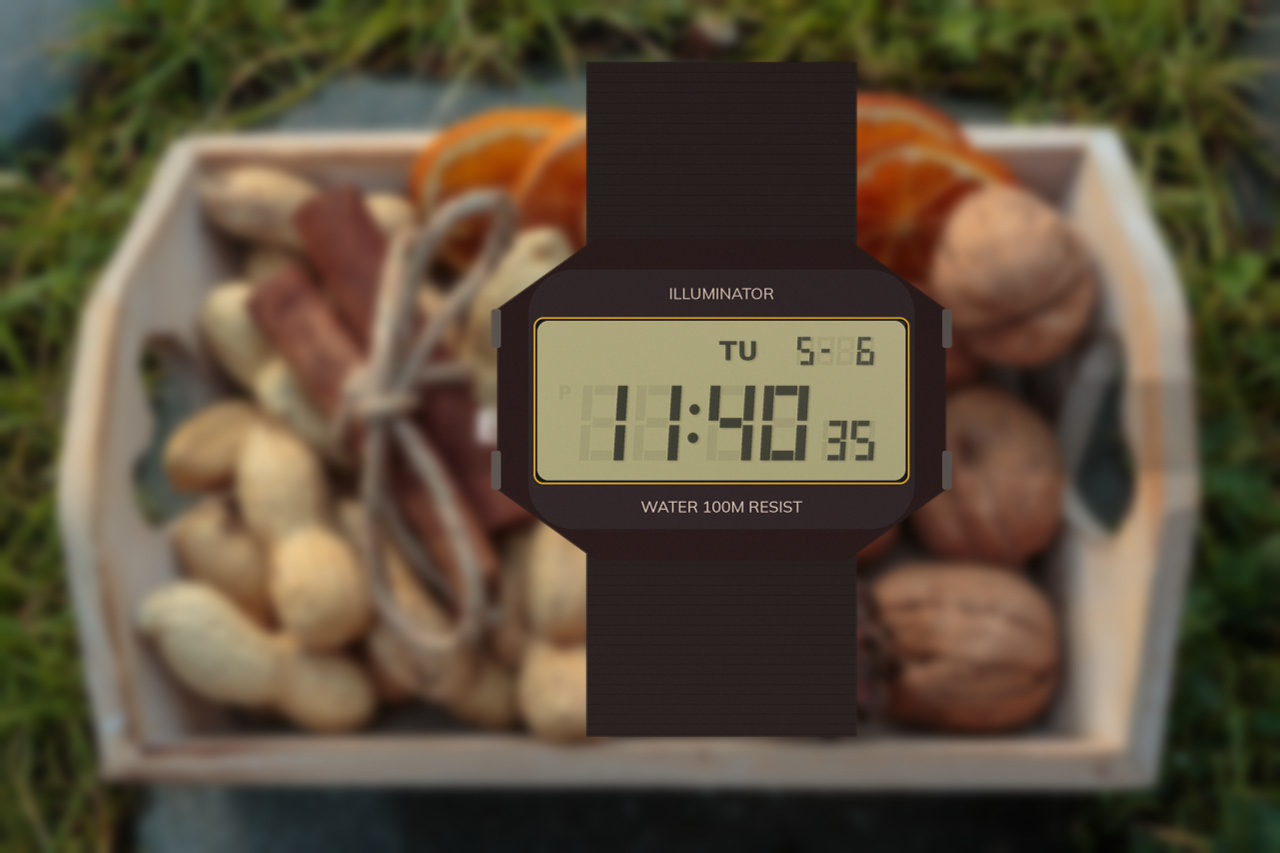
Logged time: 11:40:35
